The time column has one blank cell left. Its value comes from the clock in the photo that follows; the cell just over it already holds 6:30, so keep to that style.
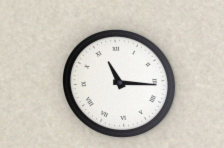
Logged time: 11:16
